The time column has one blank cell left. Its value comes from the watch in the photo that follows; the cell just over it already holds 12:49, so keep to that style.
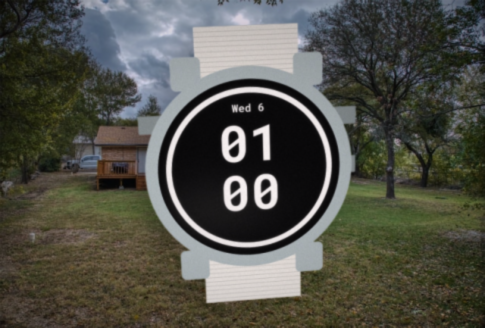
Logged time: 1:00
